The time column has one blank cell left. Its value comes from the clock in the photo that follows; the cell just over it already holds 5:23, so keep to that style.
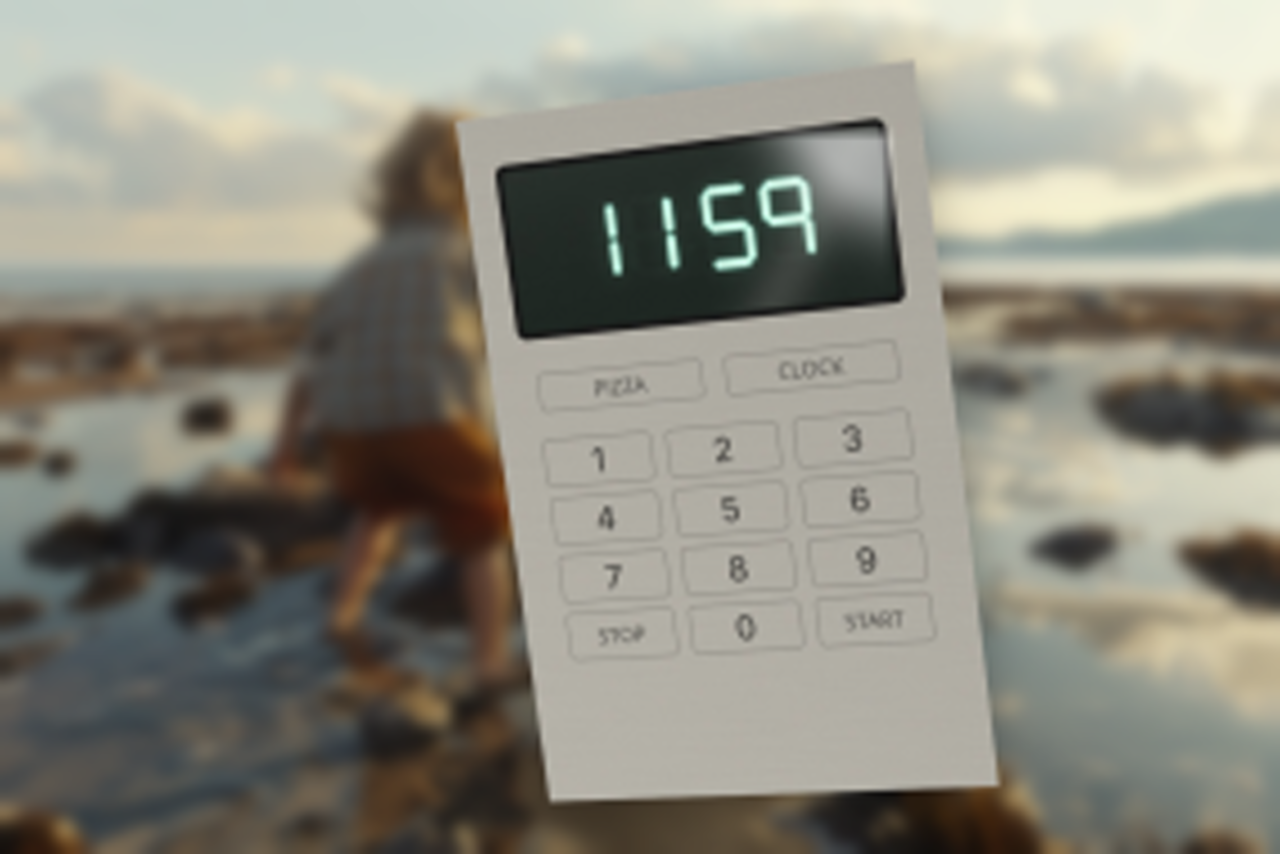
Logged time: 11:59
